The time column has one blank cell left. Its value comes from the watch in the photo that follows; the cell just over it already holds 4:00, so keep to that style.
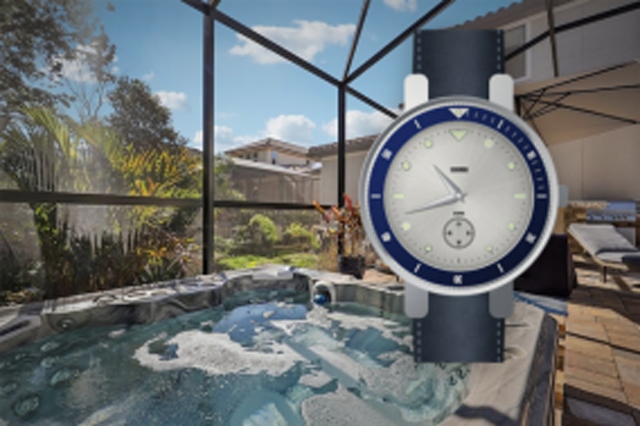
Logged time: 10:42
